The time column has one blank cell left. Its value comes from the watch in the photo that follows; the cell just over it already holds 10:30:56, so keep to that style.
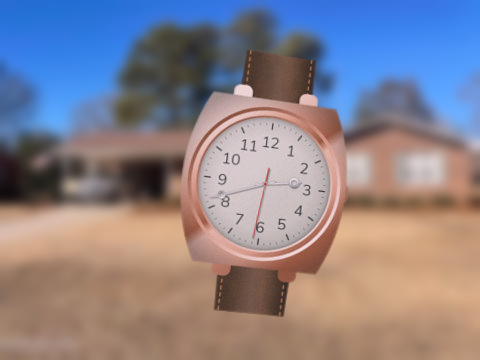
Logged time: 2:41:31
